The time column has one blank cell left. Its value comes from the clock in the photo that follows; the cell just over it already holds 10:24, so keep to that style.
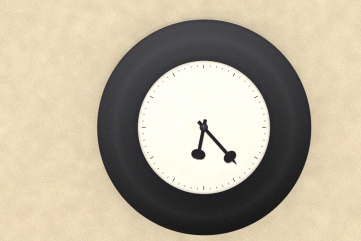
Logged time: 6:23
